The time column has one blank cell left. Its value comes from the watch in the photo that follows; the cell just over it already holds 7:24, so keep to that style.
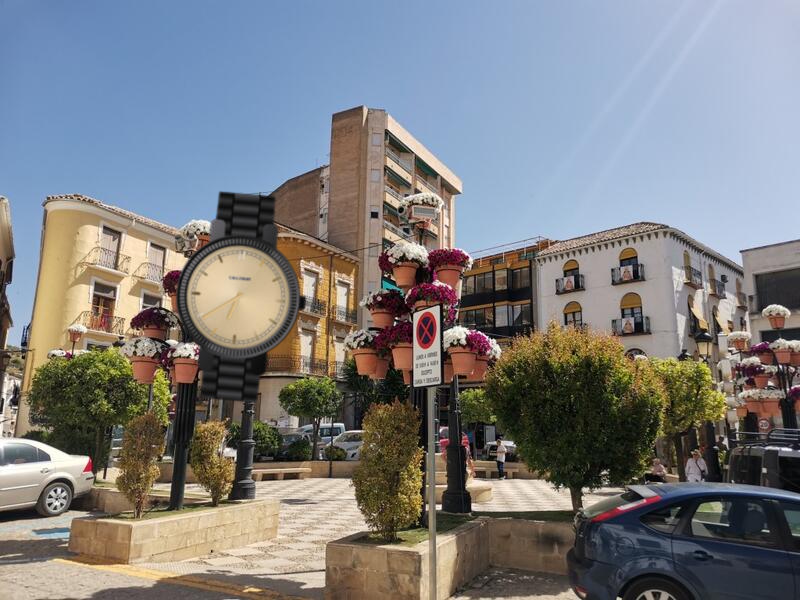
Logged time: 6:39
